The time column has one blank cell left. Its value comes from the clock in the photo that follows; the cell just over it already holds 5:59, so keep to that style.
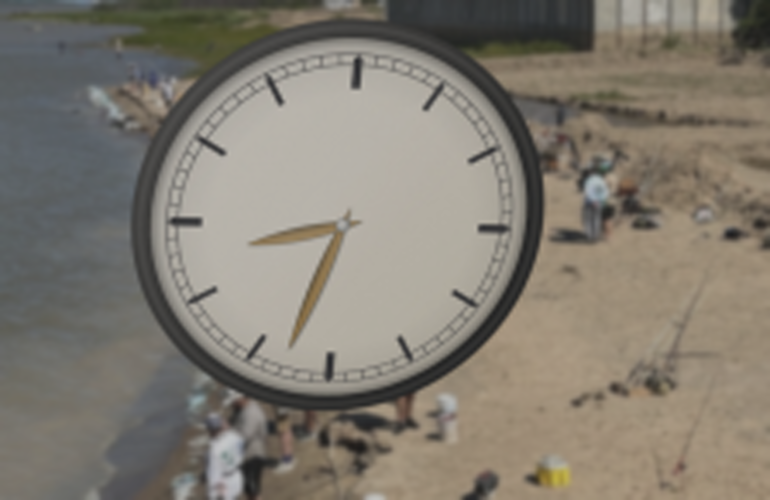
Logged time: 8:33
